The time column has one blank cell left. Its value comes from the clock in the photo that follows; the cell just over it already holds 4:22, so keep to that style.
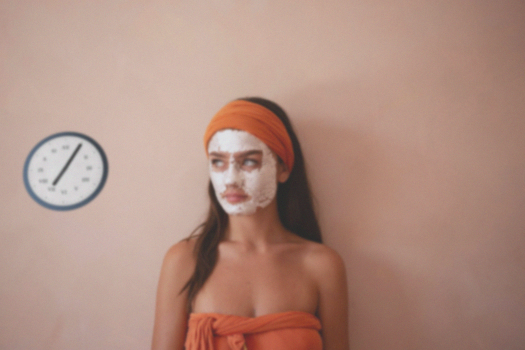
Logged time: 7:05
